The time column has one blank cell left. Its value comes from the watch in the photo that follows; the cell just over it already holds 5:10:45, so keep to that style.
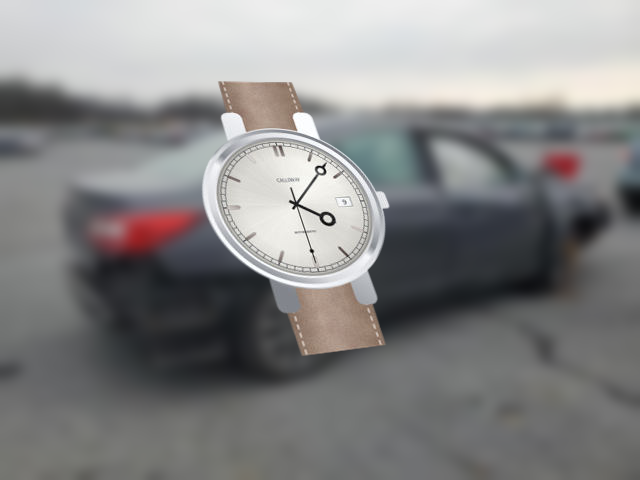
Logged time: 4:07:30
